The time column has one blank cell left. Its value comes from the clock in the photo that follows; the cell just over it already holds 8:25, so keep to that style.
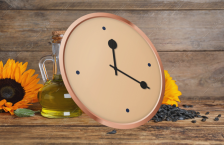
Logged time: 12:21
